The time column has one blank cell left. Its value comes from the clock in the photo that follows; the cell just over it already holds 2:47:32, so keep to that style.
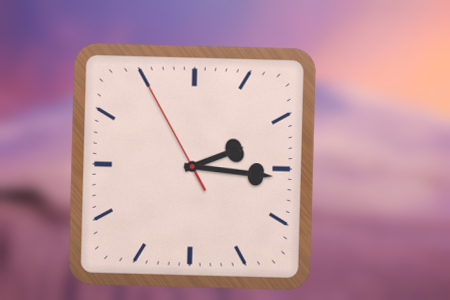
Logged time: 2:15:55
